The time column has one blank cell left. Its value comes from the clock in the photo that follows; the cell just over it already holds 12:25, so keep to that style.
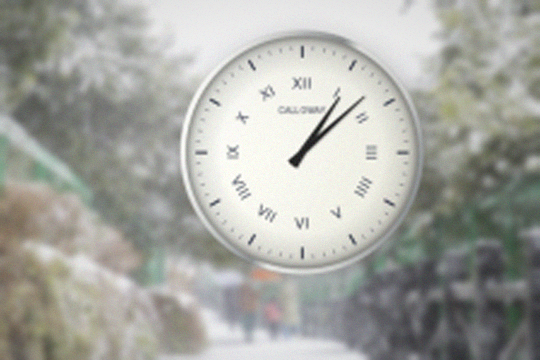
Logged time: 1:08
